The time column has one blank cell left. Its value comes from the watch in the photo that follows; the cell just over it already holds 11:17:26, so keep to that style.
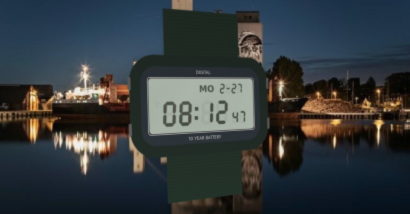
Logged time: 8:12:47
